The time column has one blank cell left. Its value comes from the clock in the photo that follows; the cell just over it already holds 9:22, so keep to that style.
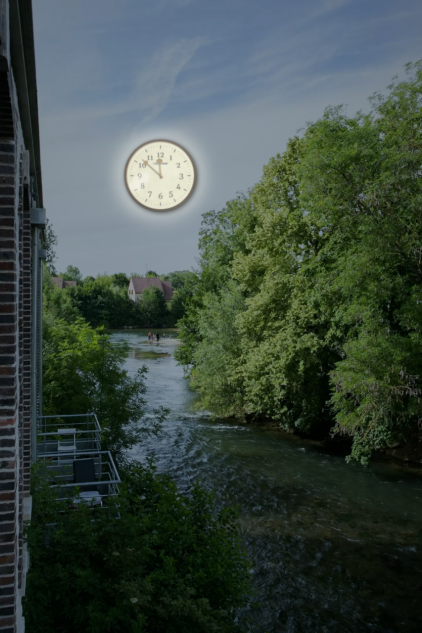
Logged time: 11:52
